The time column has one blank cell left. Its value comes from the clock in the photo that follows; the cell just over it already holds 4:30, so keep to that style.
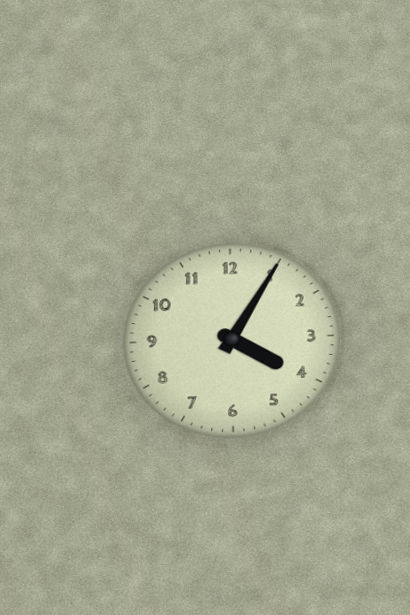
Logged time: 4:05
